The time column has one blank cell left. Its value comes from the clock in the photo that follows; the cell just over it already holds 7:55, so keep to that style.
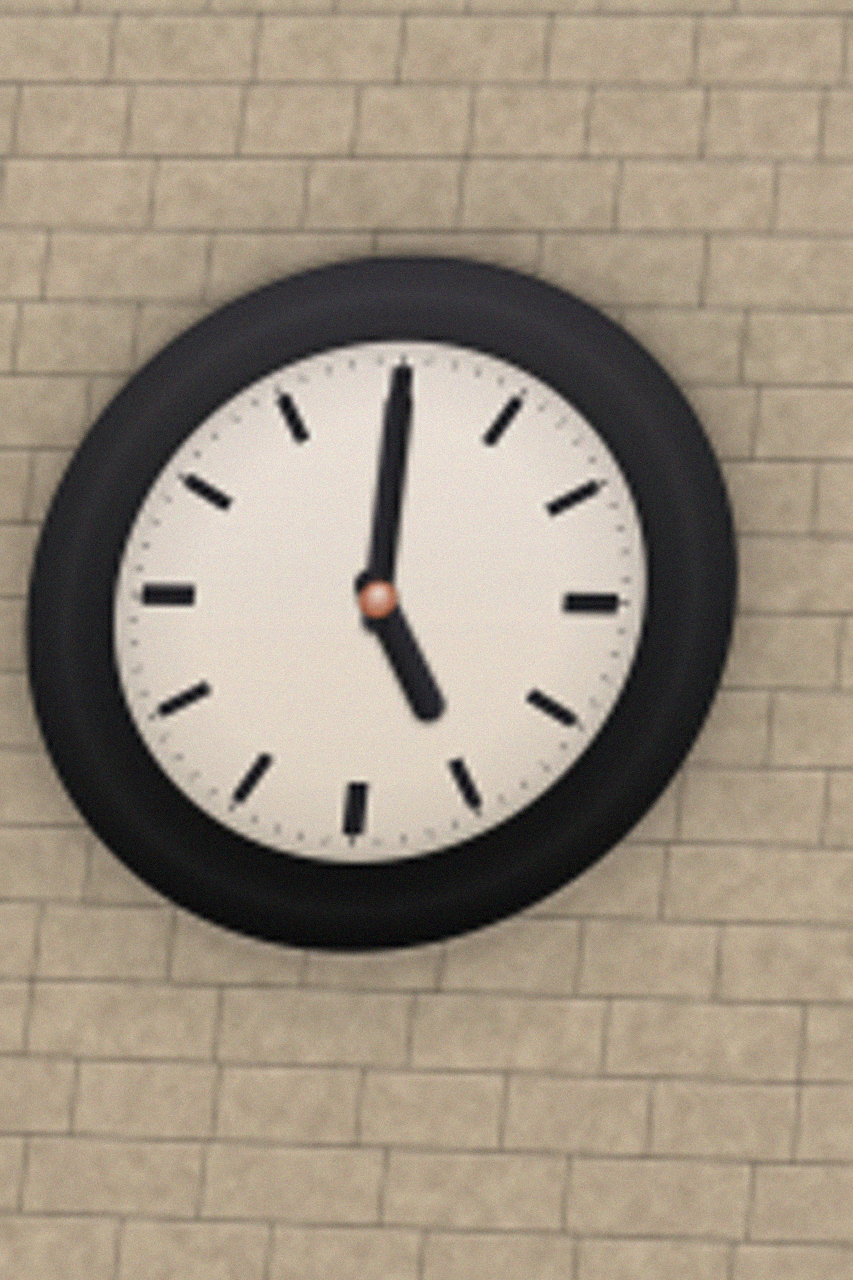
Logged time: 5:00
